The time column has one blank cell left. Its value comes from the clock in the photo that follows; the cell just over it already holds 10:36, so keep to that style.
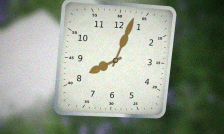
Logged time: 8:03
